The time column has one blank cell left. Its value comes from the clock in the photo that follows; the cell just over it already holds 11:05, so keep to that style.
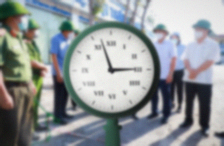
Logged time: 2:57
